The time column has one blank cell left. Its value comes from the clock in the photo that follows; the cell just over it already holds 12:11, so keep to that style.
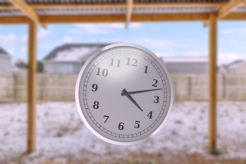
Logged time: 4:12
